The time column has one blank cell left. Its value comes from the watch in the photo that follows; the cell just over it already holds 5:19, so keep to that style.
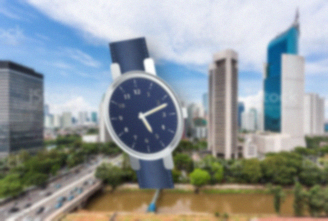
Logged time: 5:12
